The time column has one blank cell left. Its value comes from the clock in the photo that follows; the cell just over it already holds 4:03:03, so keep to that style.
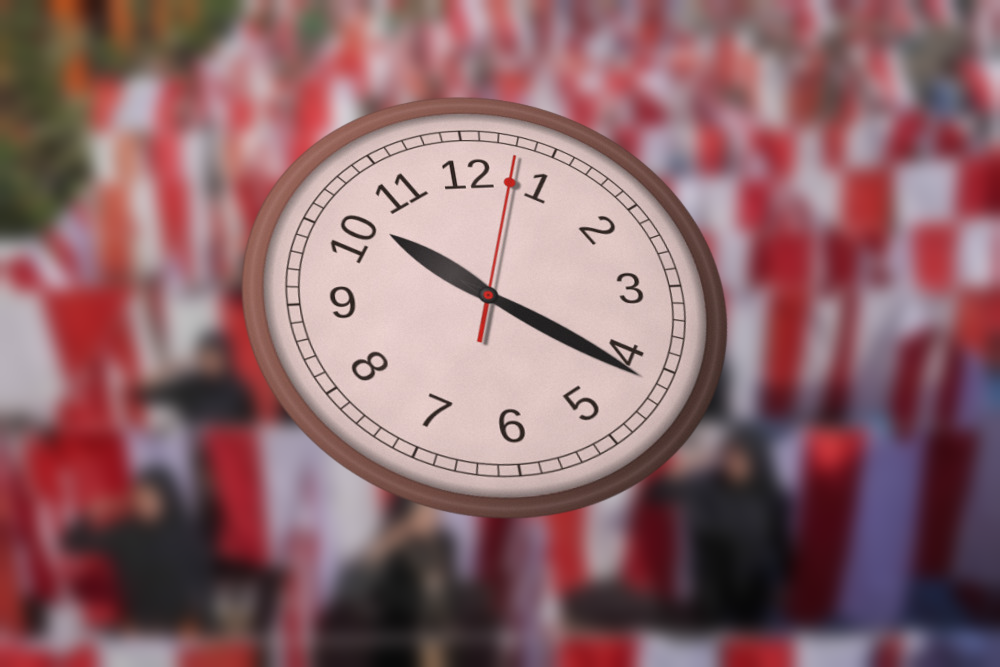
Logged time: 10:21:03
